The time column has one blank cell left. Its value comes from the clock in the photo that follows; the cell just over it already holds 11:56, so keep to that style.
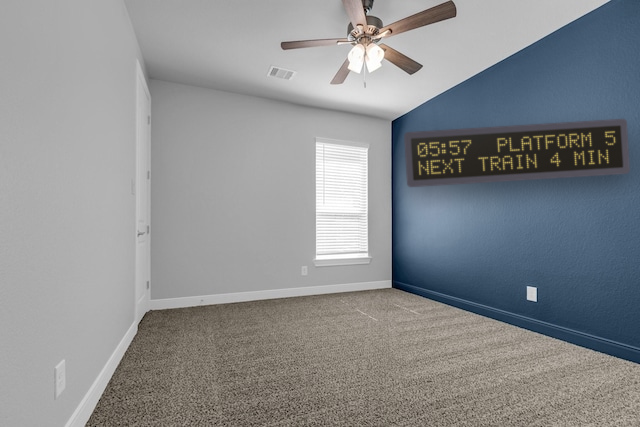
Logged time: 5:57
